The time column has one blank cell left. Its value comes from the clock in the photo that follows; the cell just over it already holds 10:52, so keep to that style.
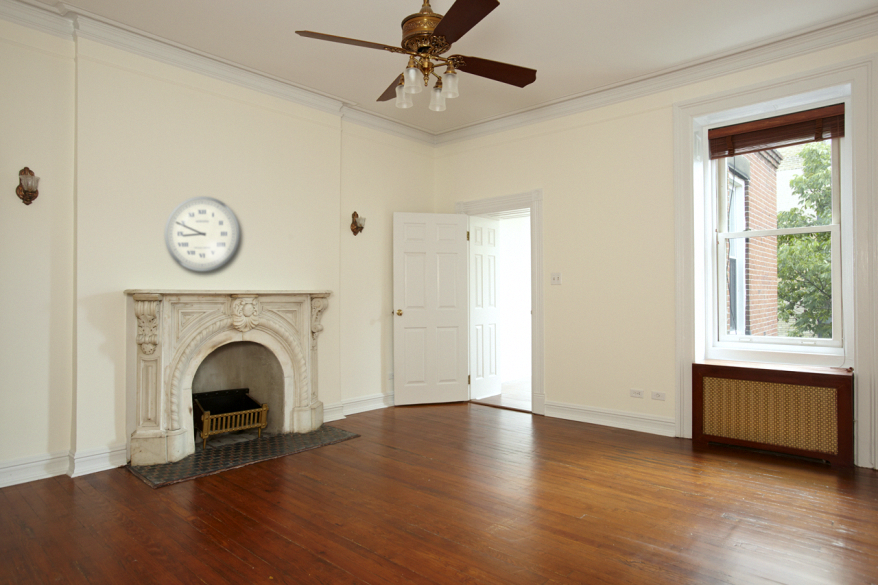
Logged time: 8:49
